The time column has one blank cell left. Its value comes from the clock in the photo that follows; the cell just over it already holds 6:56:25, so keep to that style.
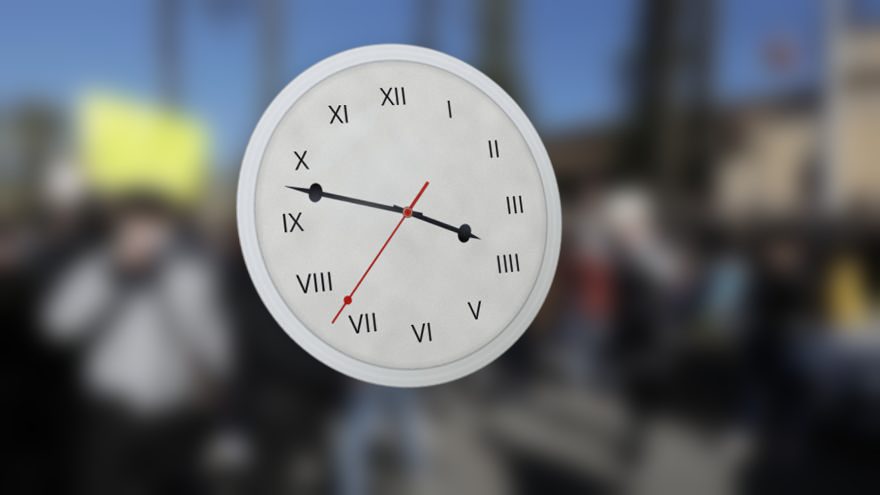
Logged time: 3:47:37
